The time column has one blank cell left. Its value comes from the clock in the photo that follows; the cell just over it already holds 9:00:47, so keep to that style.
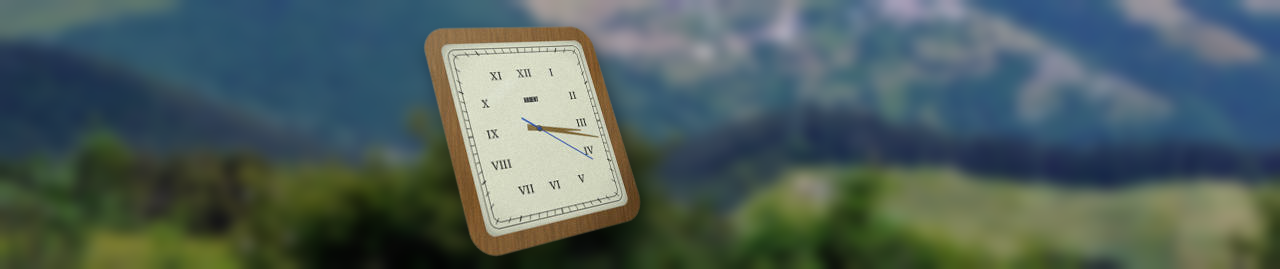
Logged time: 3:17:21
